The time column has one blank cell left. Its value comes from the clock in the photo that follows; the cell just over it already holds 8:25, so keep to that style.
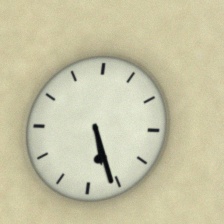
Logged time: 5:26
